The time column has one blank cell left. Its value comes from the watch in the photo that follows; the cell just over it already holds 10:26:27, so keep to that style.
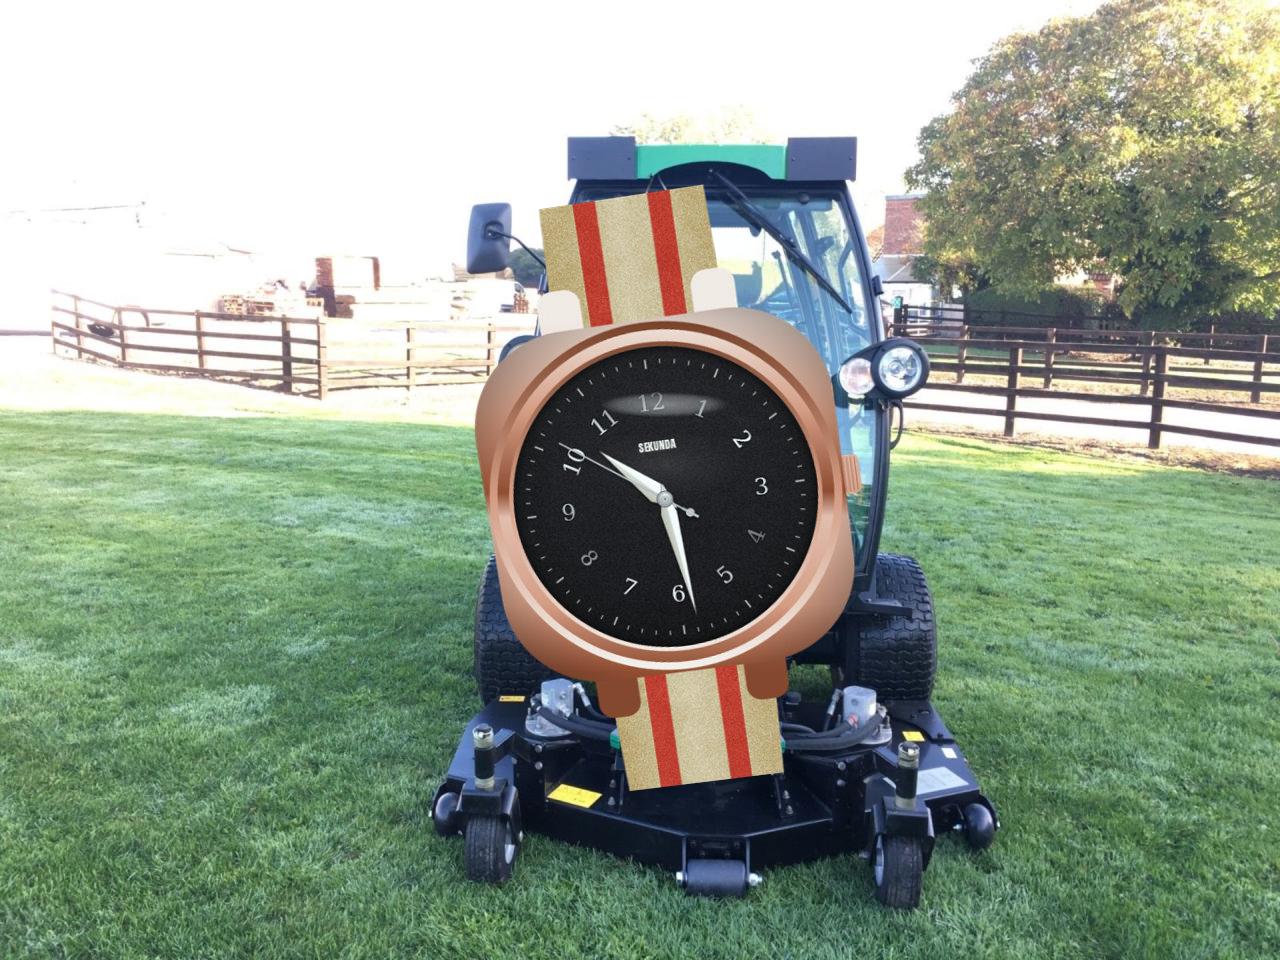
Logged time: 10:28:51
